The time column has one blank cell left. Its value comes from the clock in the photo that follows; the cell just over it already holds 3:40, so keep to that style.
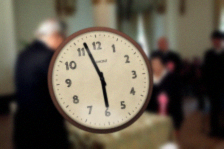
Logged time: 5:57
